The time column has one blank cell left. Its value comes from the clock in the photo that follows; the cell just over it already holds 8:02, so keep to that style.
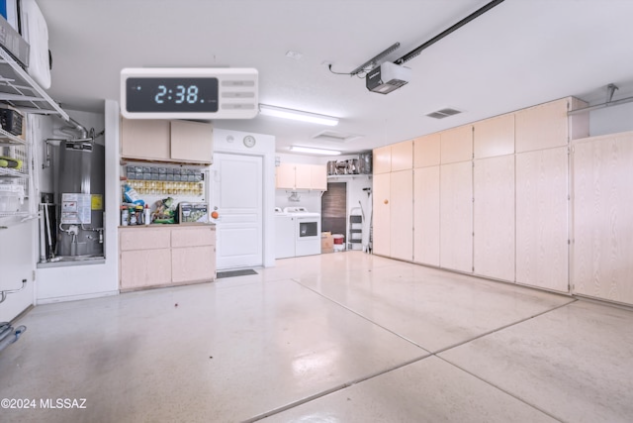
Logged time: 2:38
